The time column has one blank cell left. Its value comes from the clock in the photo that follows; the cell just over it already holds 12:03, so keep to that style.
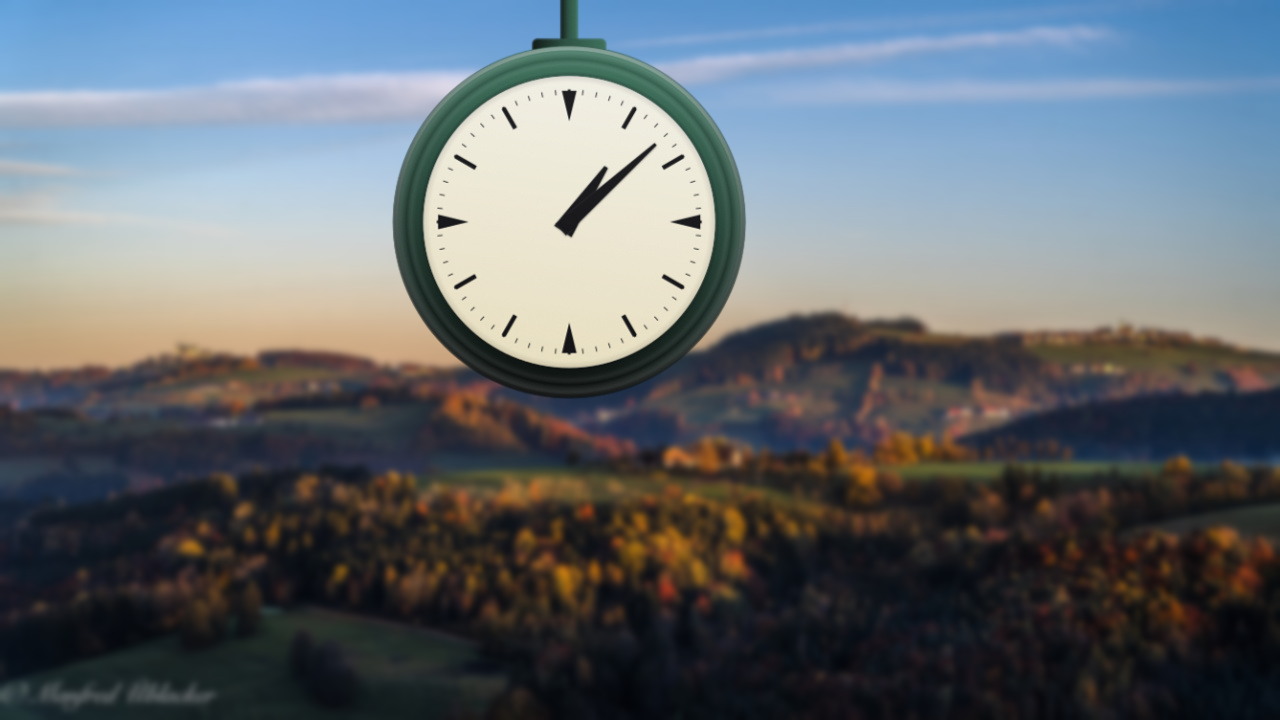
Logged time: 1:08
